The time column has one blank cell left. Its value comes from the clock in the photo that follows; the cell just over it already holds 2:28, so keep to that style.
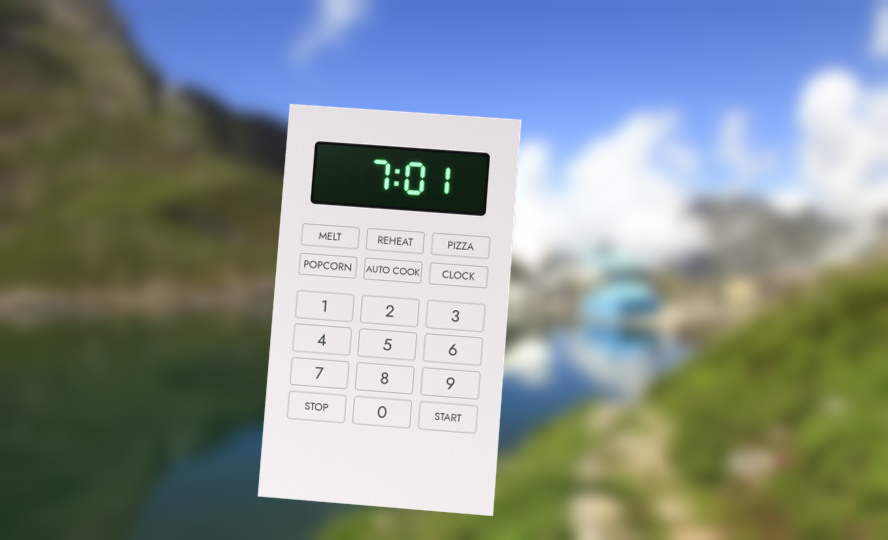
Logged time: 7:01
